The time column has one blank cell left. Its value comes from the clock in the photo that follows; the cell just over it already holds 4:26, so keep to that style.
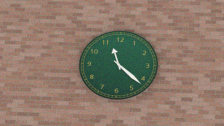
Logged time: 11:22
